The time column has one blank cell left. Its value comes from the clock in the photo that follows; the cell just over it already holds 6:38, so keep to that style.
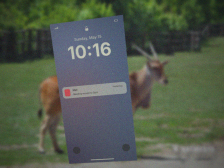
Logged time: 10:16
